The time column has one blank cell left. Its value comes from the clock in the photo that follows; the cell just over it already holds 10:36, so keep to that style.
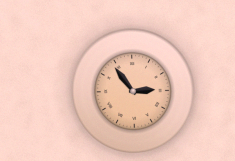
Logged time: 2:54
